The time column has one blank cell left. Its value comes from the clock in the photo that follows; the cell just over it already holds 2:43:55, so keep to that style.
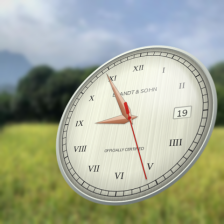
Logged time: 8:54:26
